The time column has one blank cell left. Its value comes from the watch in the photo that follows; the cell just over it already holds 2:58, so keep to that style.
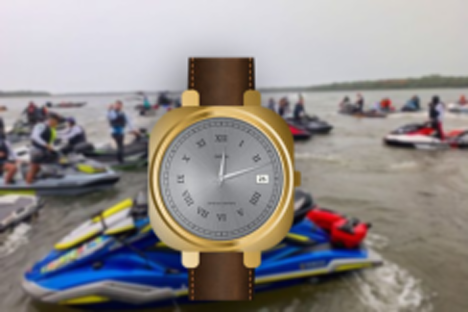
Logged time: 12:12
